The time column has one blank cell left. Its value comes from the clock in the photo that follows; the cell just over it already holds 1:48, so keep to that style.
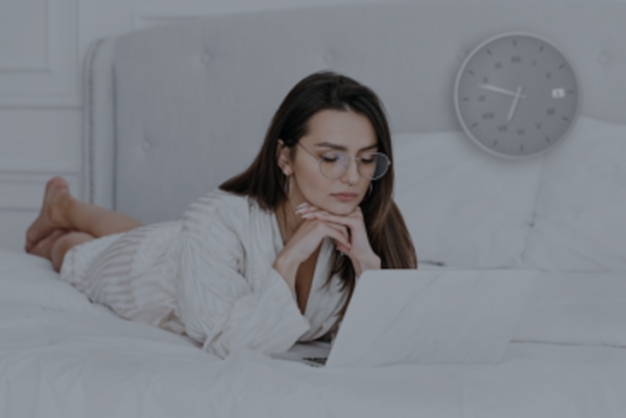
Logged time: 6:48
